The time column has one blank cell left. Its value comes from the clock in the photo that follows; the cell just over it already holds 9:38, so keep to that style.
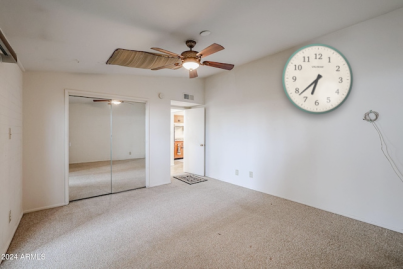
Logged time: 6:38
